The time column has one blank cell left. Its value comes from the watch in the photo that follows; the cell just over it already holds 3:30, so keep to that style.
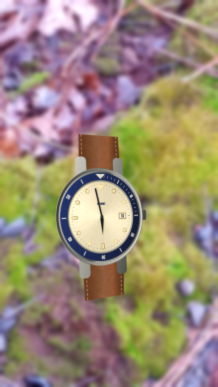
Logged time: 5:58
